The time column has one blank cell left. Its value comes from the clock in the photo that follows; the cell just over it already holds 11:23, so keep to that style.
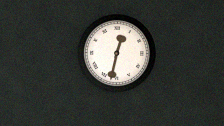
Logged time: 12:32
